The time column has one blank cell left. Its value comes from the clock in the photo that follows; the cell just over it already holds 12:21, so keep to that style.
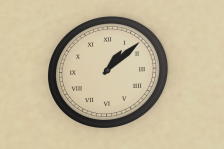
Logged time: 1:08
